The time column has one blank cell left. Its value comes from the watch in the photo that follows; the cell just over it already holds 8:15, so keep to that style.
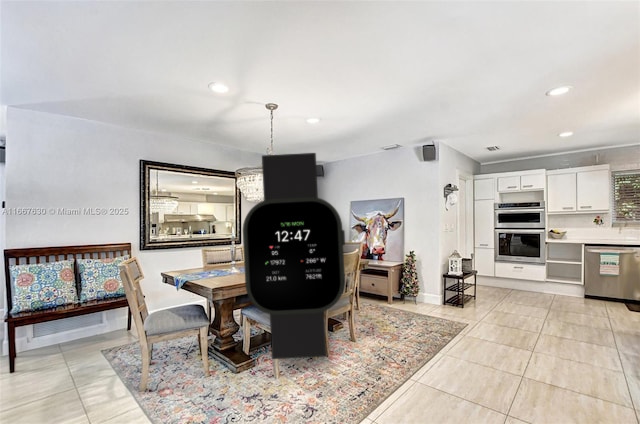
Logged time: 12:47
